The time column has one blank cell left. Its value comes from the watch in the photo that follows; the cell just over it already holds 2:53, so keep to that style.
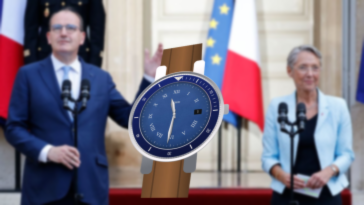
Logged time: 11:31
